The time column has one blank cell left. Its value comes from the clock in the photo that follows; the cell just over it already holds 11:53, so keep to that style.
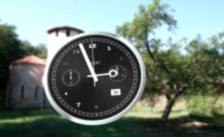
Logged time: 2:57
